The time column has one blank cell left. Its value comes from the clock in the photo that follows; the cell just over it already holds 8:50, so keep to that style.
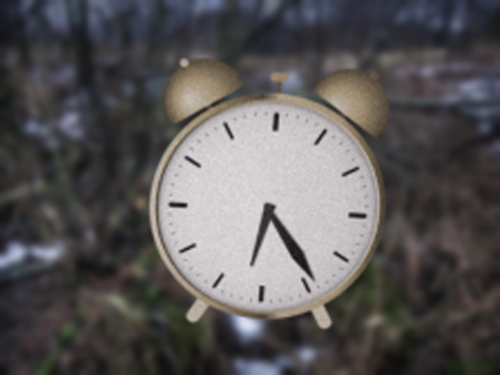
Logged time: 6:24
